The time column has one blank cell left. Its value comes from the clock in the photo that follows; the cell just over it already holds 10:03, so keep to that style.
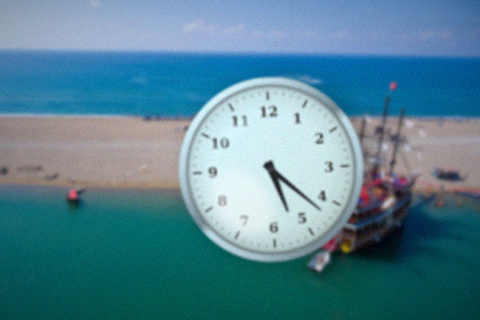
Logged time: 5:22
